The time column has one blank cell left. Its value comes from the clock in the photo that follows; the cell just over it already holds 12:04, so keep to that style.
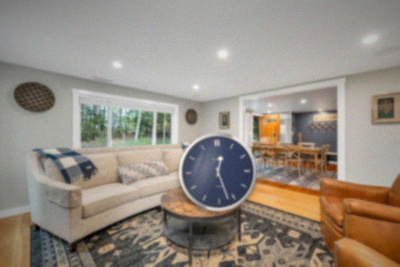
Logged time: 12:27
